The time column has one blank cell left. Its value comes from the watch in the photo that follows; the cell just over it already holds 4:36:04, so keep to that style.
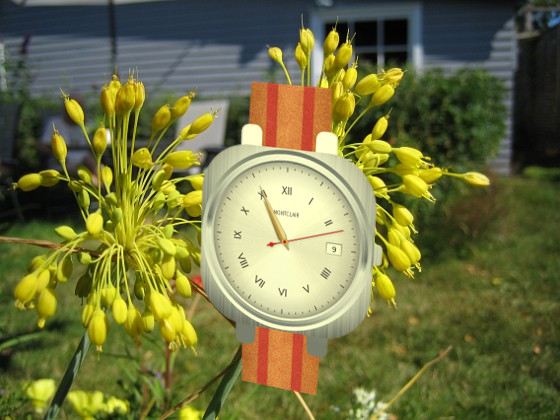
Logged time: 10:55:12
